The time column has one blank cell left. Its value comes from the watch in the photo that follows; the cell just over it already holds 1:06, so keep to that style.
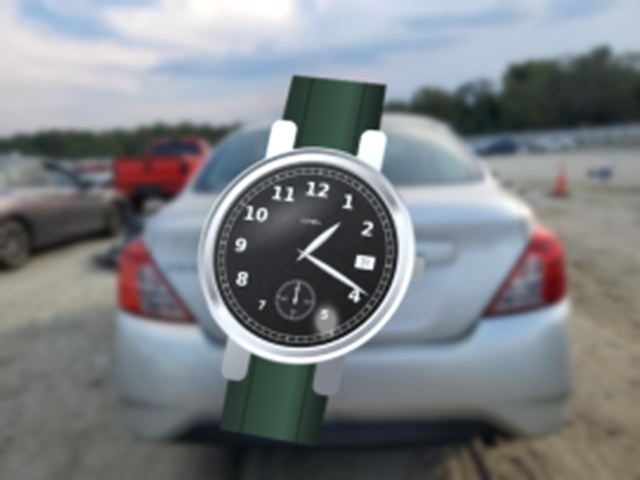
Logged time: 1:19
